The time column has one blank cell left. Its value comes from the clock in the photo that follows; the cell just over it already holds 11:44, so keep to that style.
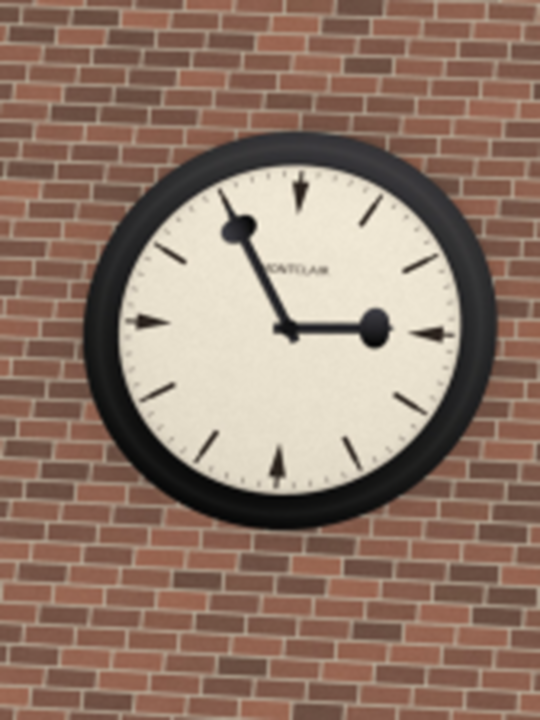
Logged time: 2:55
